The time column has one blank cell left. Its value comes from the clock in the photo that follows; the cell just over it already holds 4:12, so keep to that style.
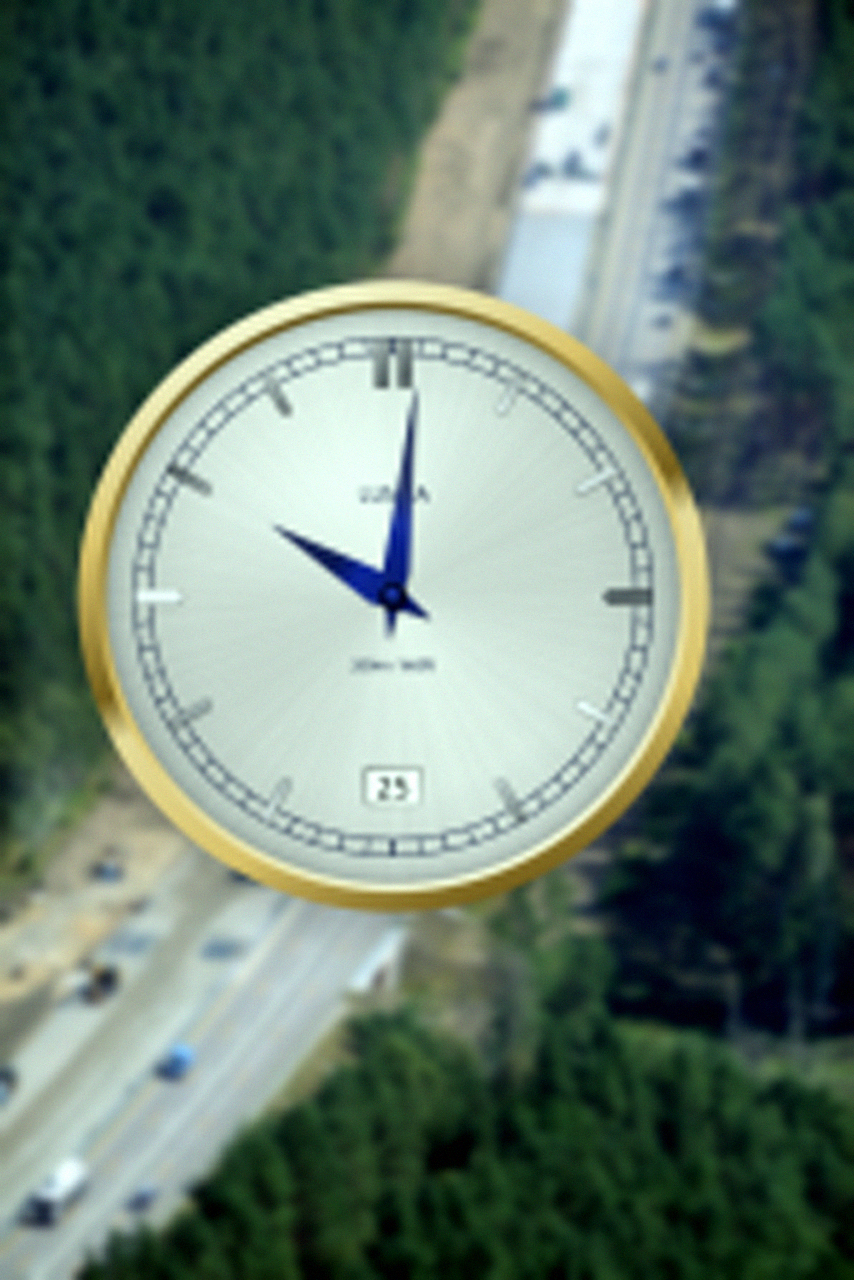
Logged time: 10:01
